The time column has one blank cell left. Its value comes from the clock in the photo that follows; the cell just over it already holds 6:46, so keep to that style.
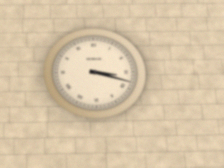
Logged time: 3:18
